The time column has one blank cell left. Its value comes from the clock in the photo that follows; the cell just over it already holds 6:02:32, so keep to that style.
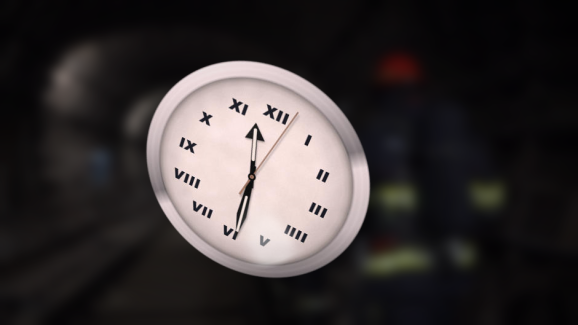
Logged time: 11:29:02
